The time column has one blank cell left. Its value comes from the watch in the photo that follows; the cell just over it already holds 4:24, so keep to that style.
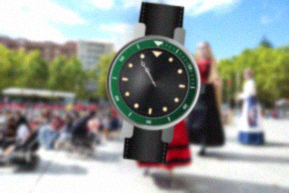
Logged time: 10:54
